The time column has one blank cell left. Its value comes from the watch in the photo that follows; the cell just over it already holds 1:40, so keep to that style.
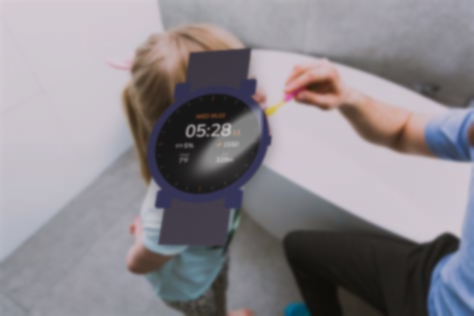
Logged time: 5:28
